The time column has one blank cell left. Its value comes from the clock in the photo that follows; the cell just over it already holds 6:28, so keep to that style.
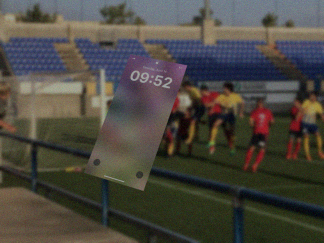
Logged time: 9:52
